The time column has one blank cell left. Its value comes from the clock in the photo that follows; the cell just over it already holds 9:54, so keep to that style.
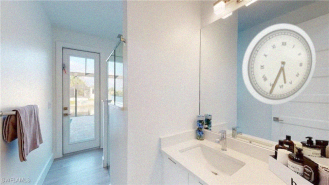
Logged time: 5:34
